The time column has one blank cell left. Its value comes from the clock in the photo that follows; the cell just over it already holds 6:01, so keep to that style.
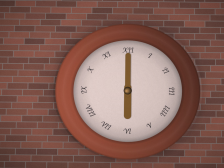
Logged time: 6:00
